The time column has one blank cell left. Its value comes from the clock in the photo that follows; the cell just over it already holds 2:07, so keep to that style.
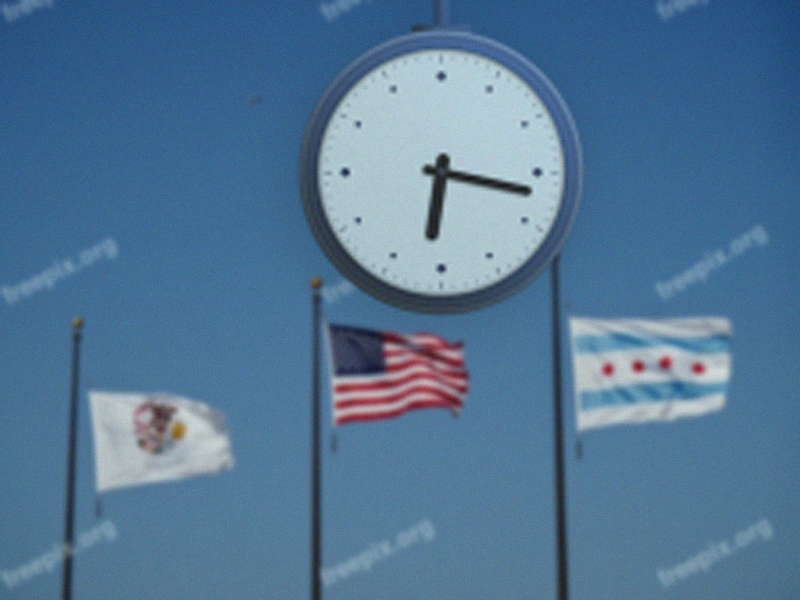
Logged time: 6:17
